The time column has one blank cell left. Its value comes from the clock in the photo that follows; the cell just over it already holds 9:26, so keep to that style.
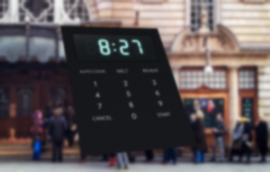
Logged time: 8:27
